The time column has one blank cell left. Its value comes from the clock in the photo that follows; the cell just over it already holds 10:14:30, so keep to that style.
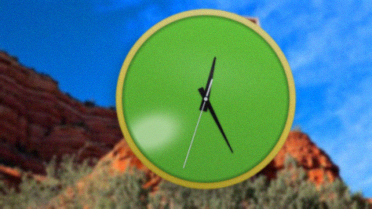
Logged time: 12:25:33
